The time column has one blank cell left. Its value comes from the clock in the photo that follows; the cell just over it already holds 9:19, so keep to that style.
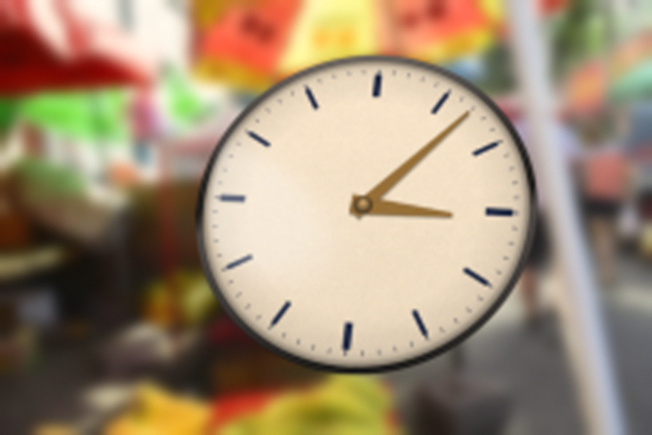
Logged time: 3:07
